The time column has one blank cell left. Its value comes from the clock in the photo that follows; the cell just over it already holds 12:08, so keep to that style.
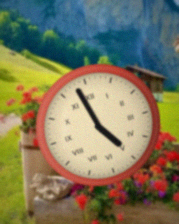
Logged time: 4:58
